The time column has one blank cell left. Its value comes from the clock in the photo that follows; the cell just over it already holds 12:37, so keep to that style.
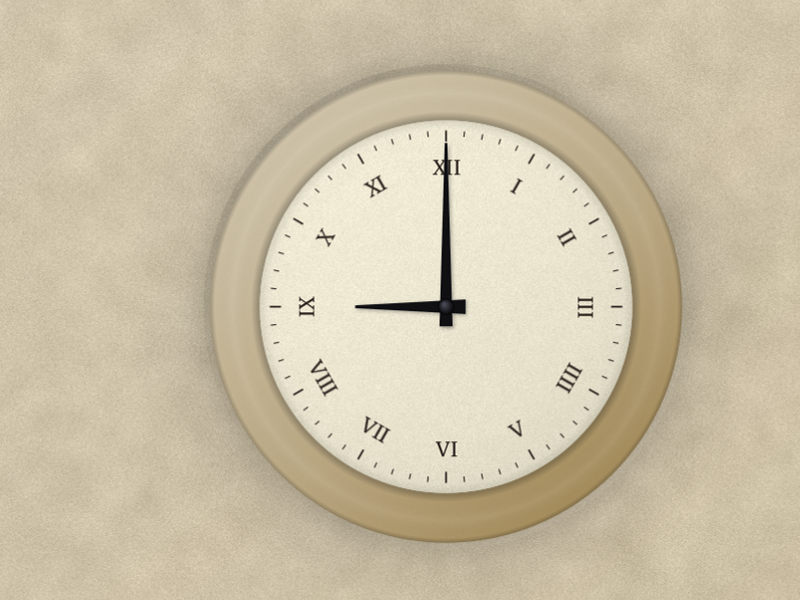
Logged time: 9:00
